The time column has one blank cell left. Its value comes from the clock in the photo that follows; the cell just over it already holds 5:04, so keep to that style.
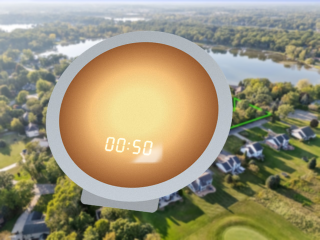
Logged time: 0:50
